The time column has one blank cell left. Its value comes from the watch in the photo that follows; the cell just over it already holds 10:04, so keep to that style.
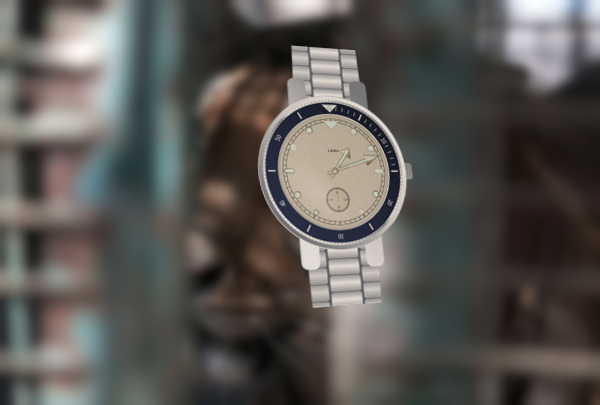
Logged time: 1:12
